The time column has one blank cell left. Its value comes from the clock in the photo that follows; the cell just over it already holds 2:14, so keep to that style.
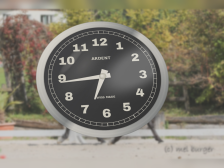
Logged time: 6:44
